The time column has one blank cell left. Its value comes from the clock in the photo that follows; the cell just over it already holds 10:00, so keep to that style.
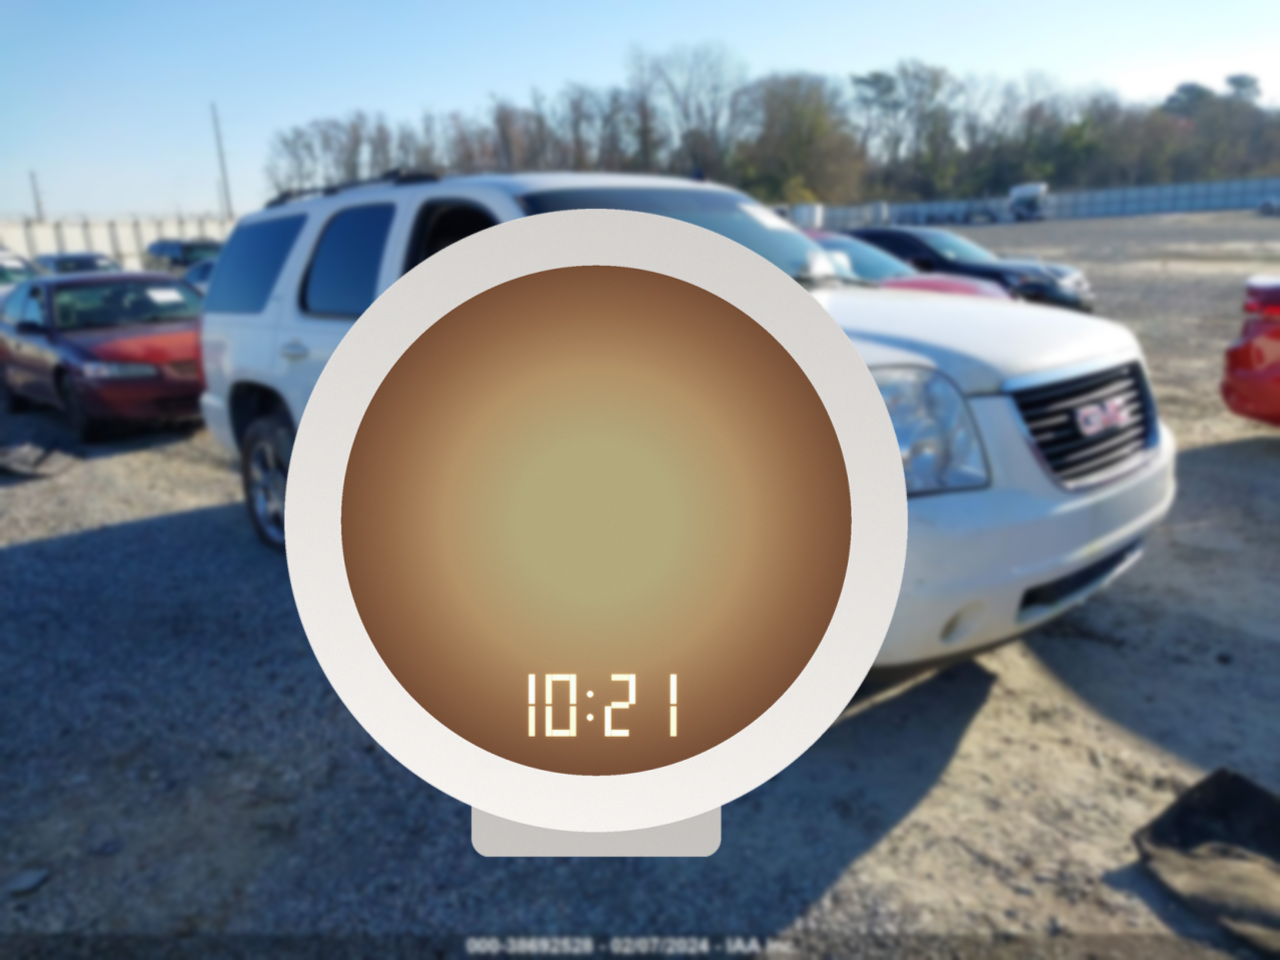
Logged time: 10:21
